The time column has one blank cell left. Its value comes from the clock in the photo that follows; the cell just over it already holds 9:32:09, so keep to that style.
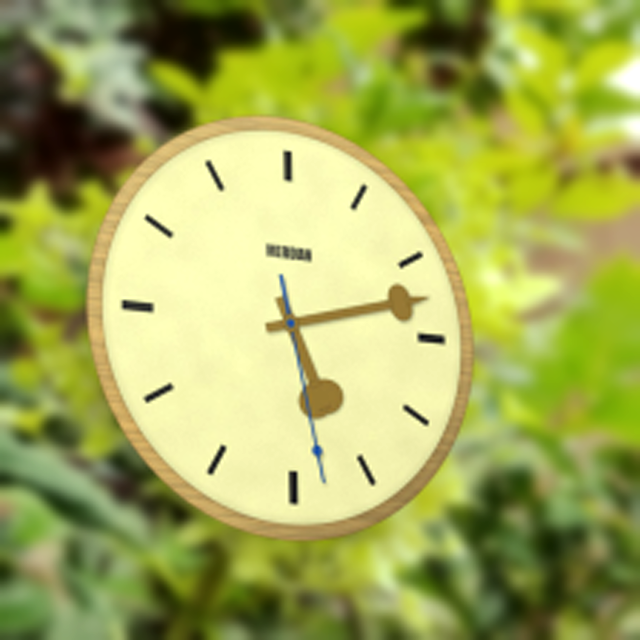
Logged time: 5:12:28
